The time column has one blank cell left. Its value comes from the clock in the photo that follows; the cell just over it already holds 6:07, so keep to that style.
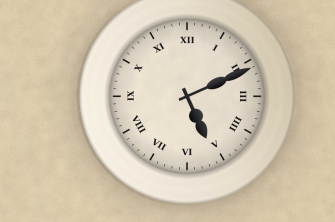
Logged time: 5:11
